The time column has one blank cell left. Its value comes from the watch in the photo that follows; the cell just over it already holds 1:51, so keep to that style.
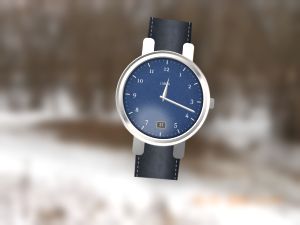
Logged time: 12:18
